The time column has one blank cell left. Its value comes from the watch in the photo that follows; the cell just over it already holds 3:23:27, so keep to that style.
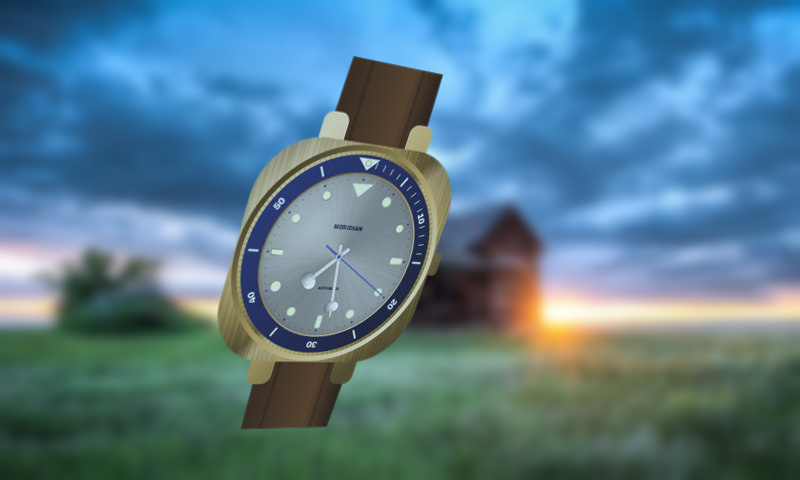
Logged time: 7:28:20
